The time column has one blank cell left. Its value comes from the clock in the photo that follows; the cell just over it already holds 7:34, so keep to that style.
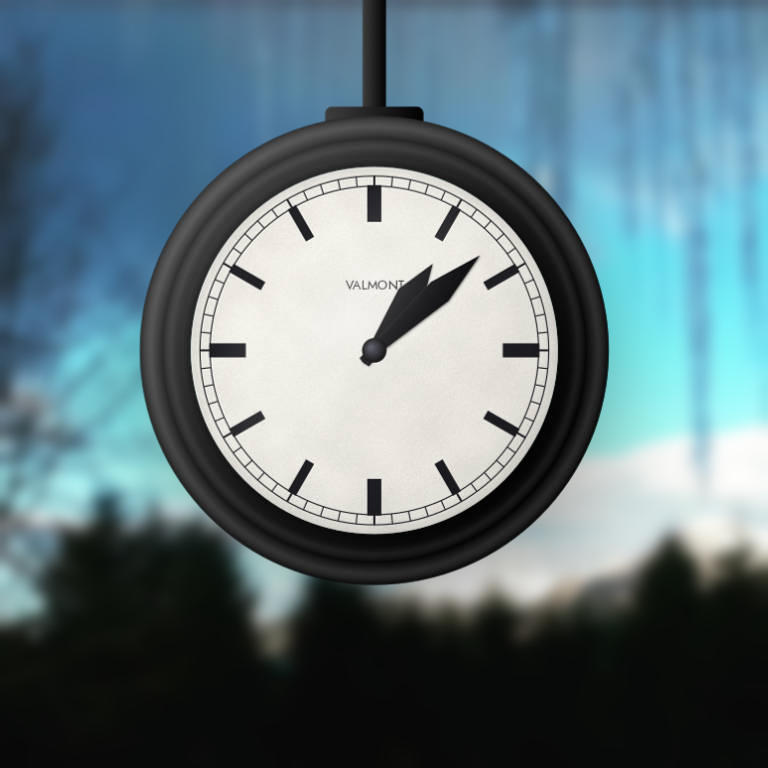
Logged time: 1:08
